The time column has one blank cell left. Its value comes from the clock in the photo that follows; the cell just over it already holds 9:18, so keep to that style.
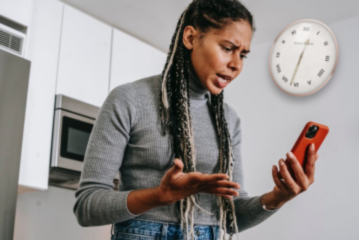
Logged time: 12:32
